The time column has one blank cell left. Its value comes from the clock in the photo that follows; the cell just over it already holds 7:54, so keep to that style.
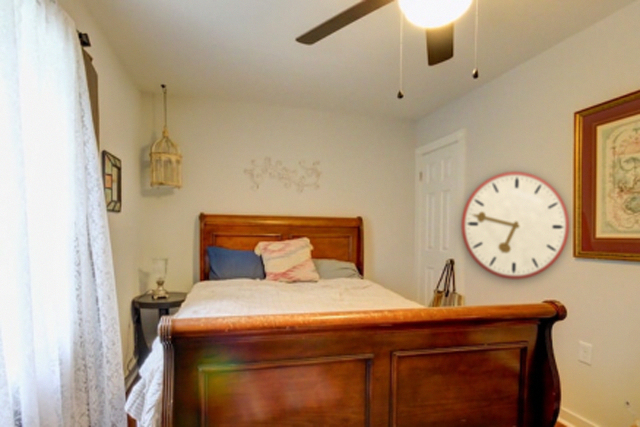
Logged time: 6:47
